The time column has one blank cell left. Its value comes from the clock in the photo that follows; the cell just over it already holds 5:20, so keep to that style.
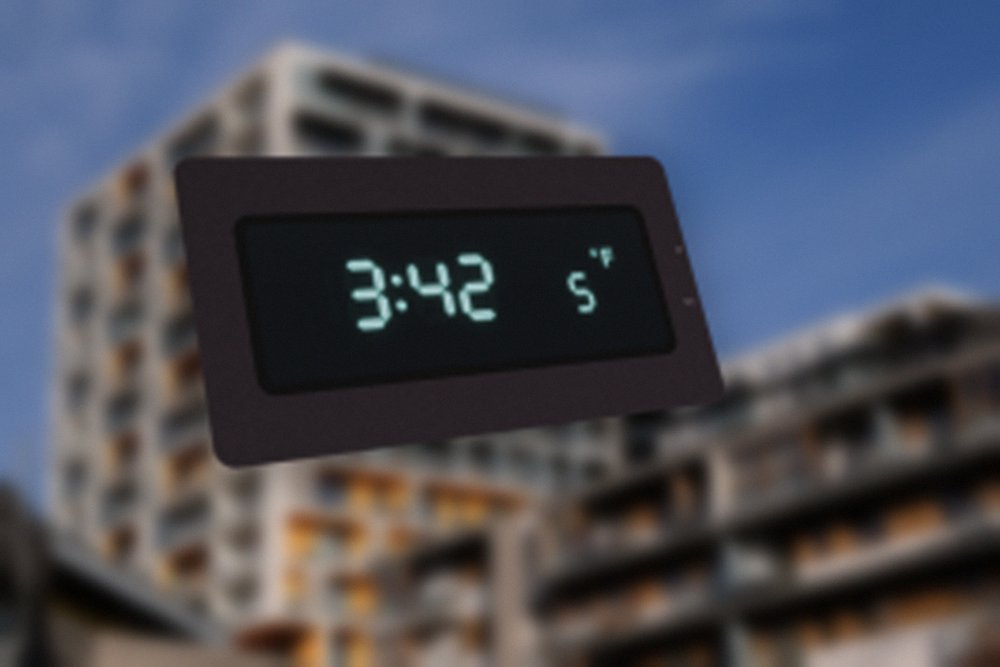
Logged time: 3:42
